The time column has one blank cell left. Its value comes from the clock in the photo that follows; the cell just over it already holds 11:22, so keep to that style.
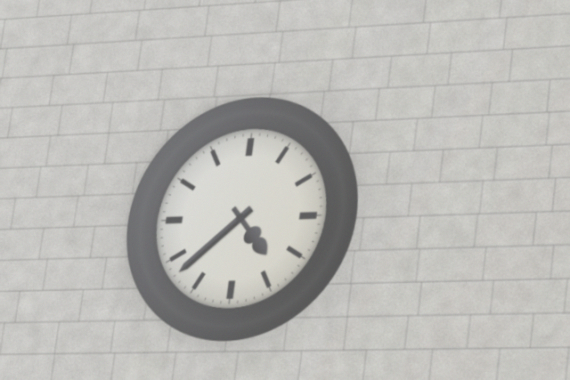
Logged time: 4:38
